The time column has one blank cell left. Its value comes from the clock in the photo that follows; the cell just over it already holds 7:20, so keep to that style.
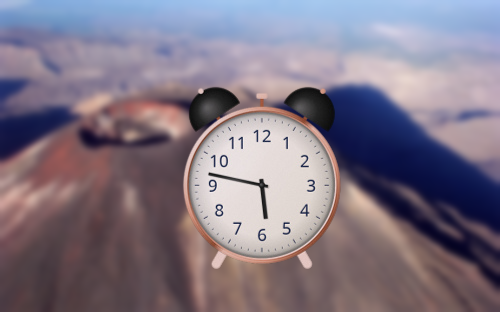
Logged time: 5:47
